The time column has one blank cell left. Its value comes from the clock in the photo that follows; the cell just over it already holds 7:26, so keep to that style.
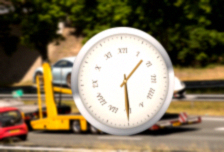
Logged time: 1:30
